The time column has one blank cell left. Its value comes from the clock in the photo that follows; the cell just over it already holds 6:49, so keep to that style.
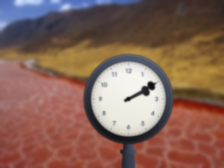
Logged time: 2:10
